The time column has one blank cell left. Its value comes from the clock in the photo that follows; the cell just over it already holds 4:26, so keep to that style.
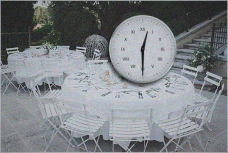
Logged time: 12:30
